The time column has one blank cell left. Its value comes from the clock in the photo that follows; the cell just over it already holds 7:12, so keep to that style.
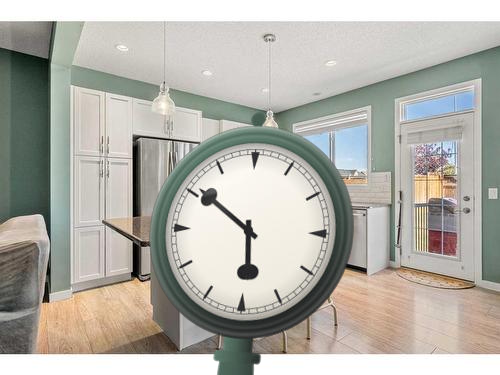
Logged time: 5:51
